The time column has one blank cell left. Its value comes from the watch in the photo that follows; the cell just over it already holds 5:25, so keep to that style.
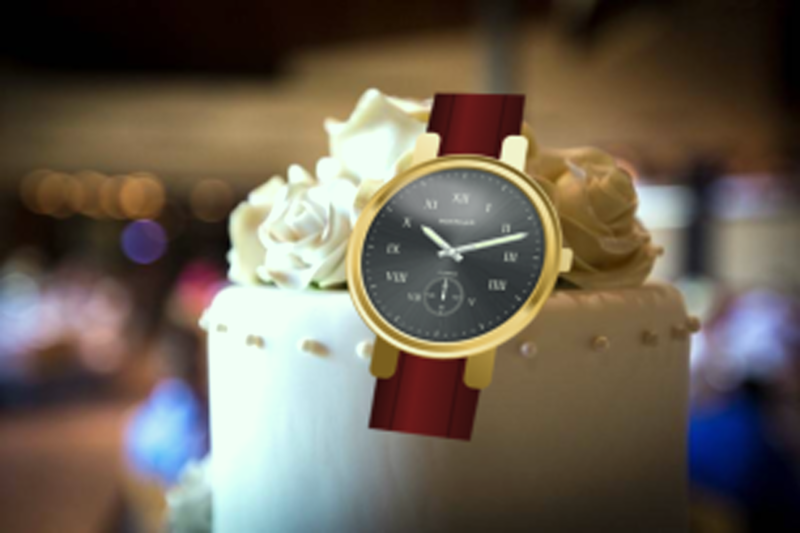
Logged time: 10:12
